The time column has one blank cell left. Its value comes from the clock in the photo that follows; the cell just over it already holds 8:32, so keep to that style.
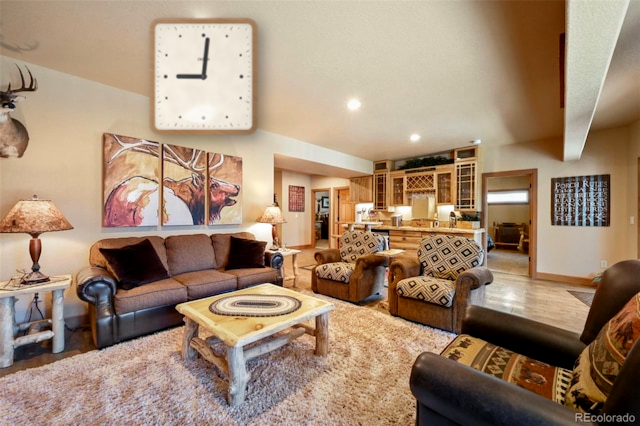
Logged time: 9:01
